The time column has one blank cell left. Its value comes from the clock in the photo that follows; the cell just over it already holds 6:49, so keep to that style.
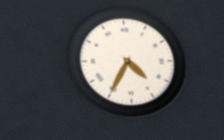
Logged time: 4:35
